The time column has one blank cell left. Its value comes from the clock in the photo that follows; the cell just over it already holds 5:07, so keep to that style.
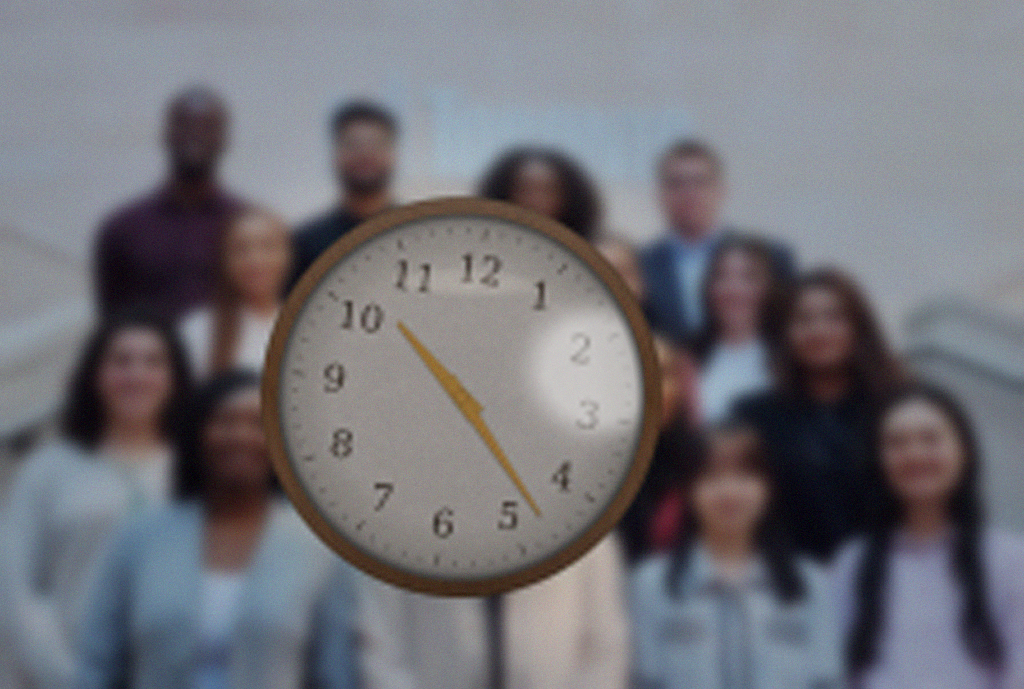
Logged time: 10:23
